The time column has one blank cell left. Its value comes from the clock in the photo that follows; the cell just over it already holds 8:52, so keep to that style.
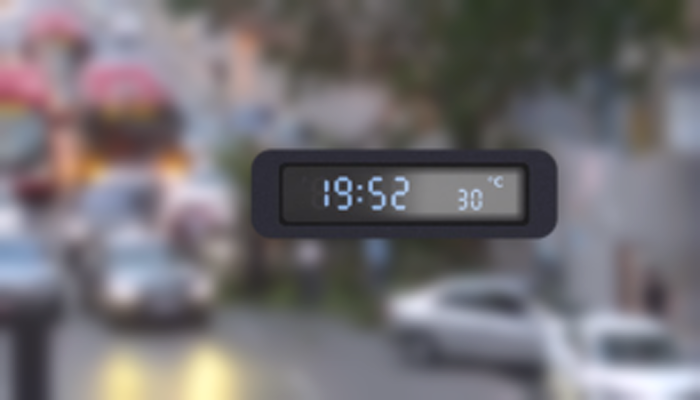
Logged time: 19:52
